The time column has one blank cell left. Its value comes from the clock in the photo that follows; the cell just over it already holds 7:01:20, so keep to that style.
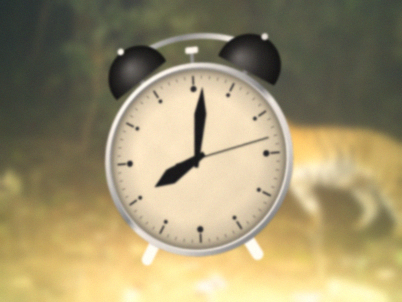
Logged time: 8:01:13
